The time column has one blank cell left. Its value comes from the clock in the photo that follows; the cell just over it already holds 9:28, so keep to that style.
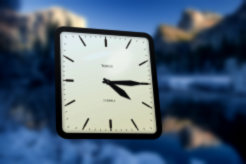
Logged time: 4:15
